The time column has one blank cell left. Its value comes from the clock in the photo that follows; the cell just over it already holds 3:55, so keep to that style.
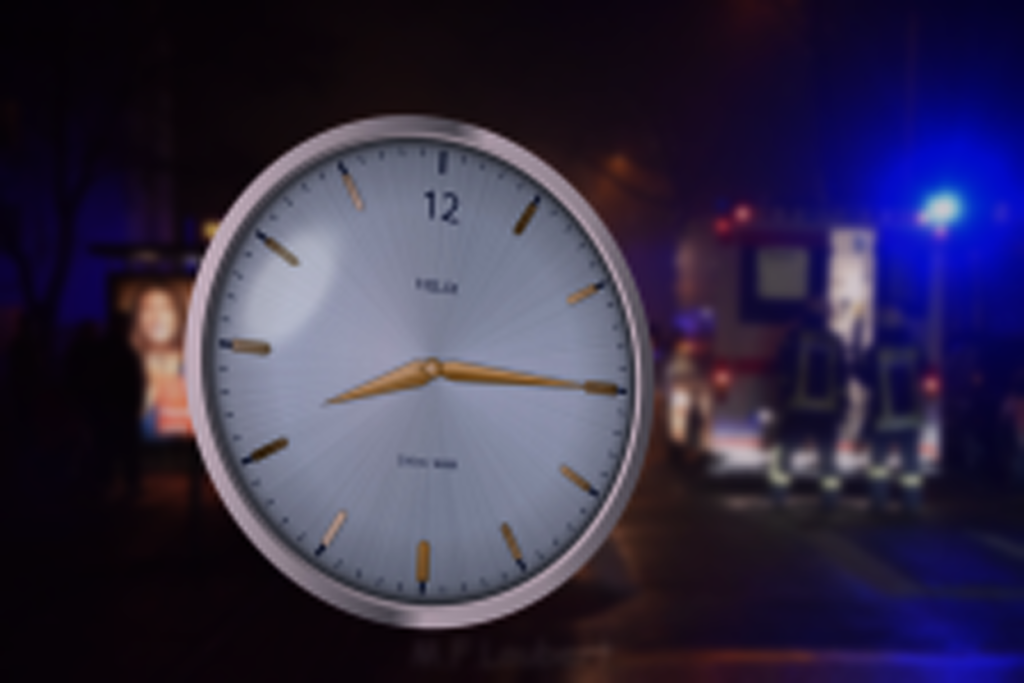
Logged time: 8:15
